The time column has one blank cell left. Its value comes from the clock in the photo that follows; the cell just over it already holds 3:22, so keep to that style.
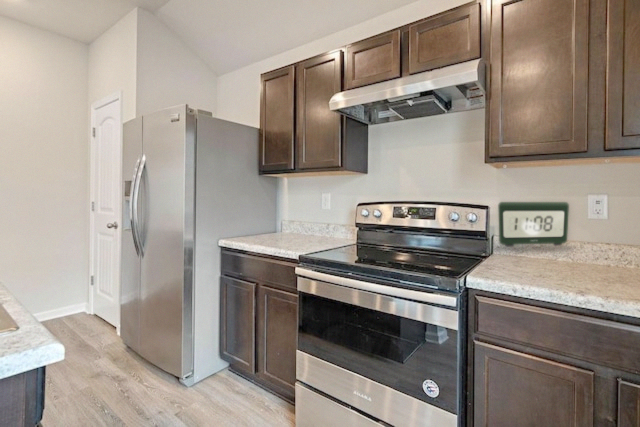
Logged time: 11:08
